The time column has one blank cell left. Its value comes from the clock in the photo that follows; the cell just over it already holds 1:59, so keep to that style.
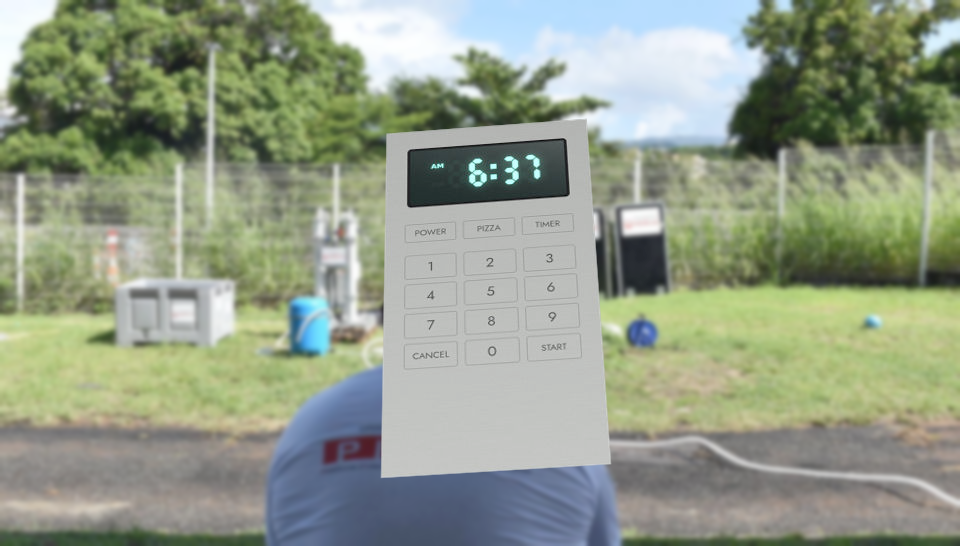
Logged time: 6:37
